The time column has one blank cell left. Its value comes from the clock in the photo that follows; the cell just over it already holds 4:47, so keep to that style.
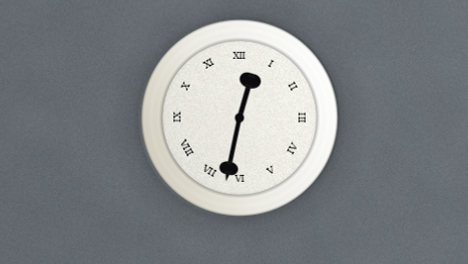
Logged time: 12:32
